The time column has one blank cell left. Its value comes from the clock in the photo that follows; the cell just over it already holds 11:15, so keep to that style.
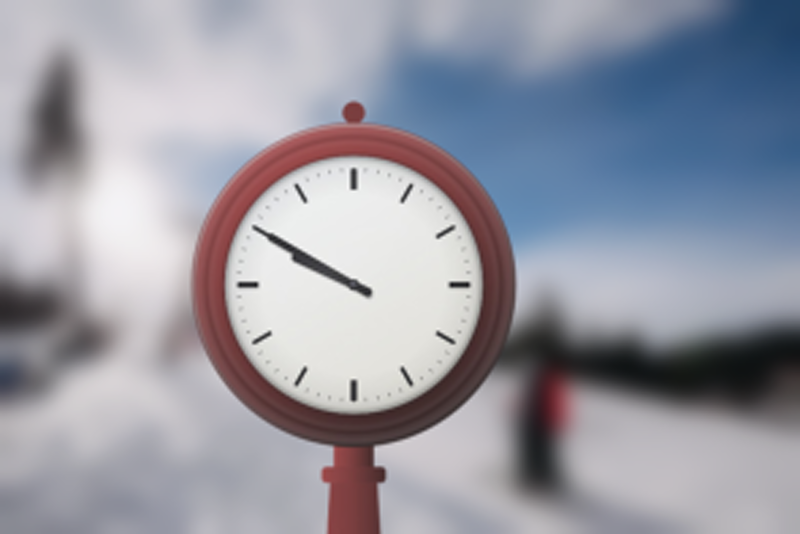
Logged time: 9:50
